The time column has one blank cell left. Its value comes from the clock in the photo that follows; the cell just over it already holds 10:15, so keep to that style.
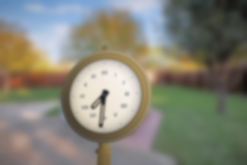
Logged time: 7:31
